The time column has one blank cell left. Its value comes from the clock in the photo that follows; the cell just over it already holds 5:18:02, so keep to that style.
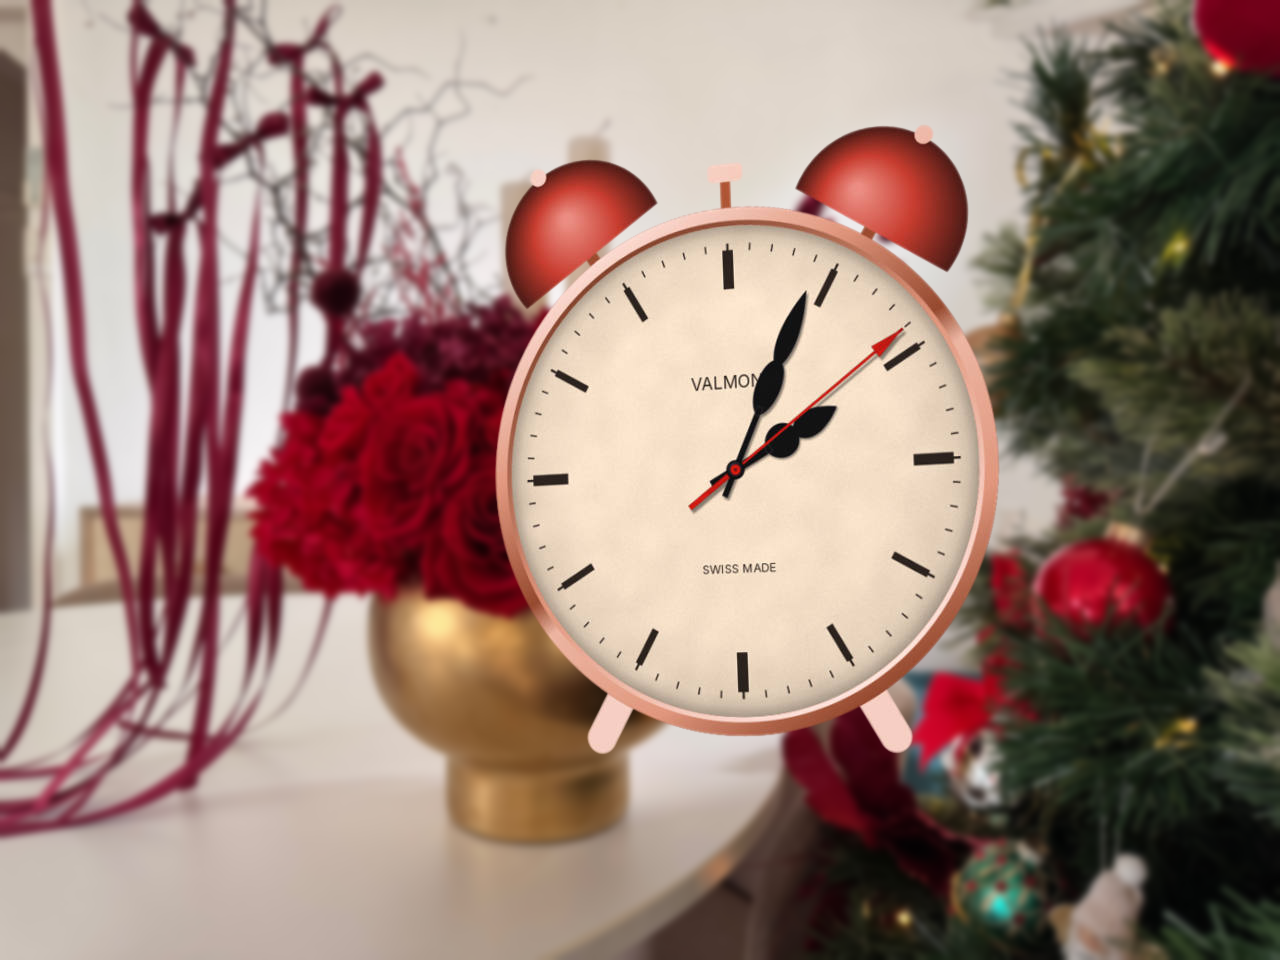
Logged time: 2:04:09
